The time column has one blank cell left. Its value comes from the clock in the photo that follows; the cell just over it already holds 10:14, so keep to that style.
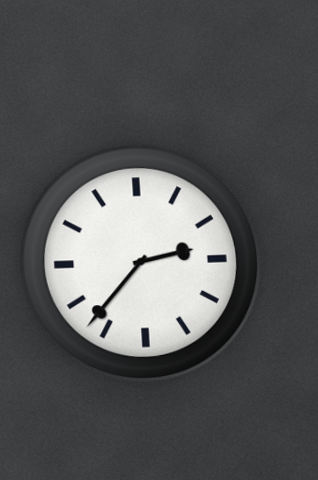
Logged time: 2:37
